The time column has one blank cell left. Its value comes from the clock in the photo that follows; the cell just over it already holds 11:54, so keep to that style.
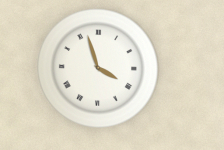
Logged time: 3:57
